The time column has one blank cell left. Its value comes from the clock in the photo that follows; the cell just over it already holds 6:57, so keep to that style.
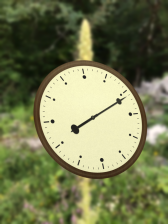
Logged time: 8:11
